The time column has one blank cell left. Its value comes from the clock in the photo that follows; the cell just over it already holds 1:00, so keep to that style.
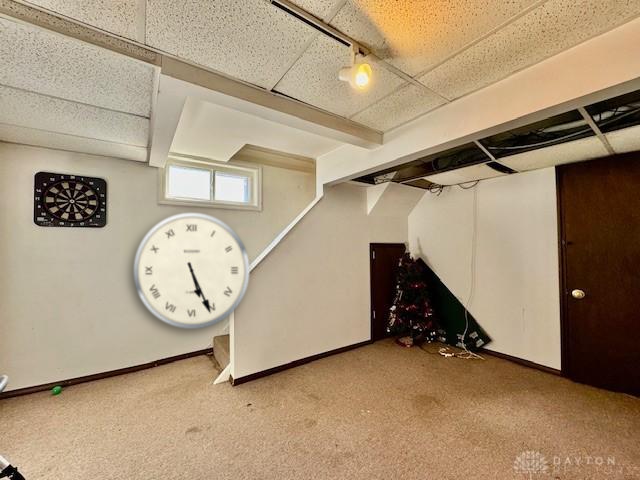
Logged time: 5:26
